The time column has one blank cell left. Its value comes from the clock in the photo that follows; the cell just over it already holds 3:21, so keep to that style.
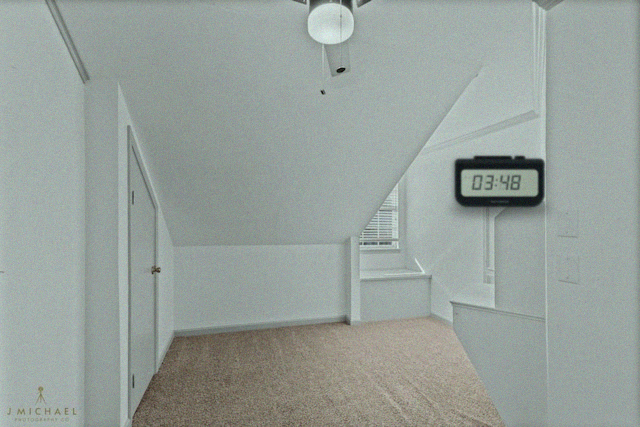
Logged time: 3:48
